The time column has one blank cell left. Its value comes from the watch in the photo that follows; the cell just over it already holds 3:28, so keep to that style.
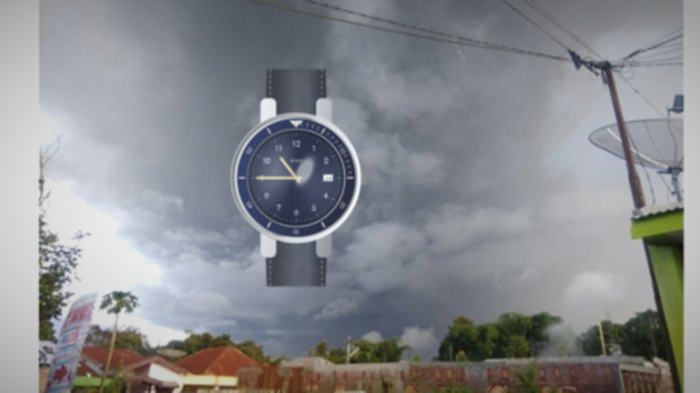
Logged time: 10:45
